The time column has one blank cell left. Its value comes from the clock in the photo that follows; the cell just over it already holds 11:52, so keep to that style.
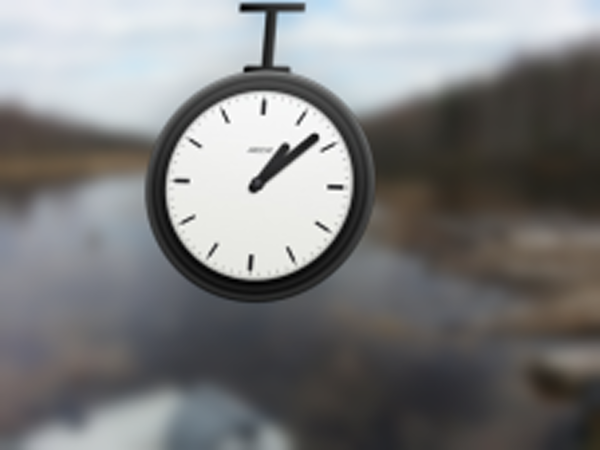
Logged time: 1:08
